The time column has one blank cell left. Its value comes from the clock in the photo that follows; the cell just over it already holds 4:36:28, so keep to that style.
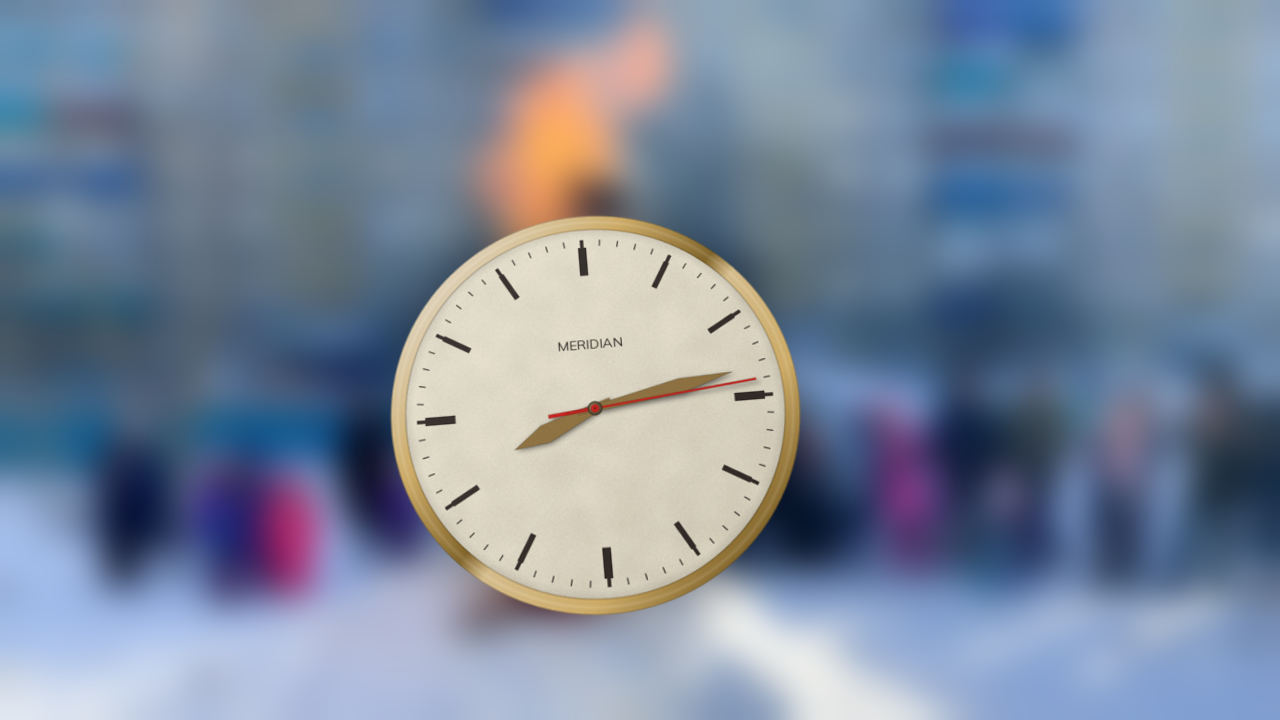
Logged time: 8:13:14
